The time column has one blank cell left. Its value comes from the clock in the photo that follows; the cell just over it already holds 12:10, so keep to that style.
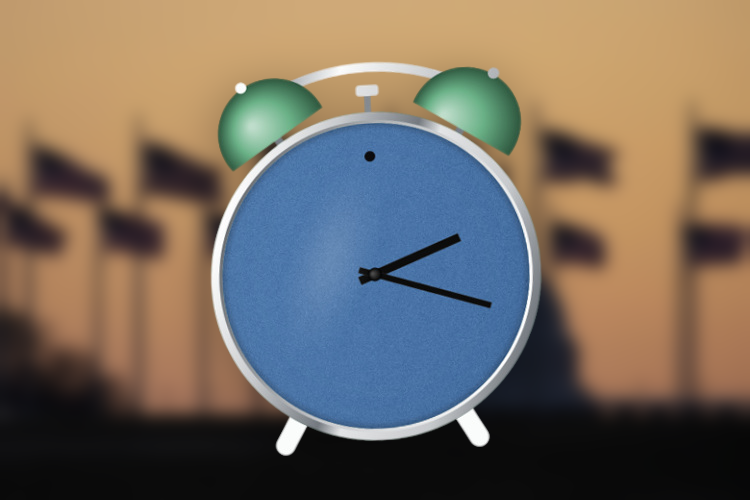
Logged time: 2:18
